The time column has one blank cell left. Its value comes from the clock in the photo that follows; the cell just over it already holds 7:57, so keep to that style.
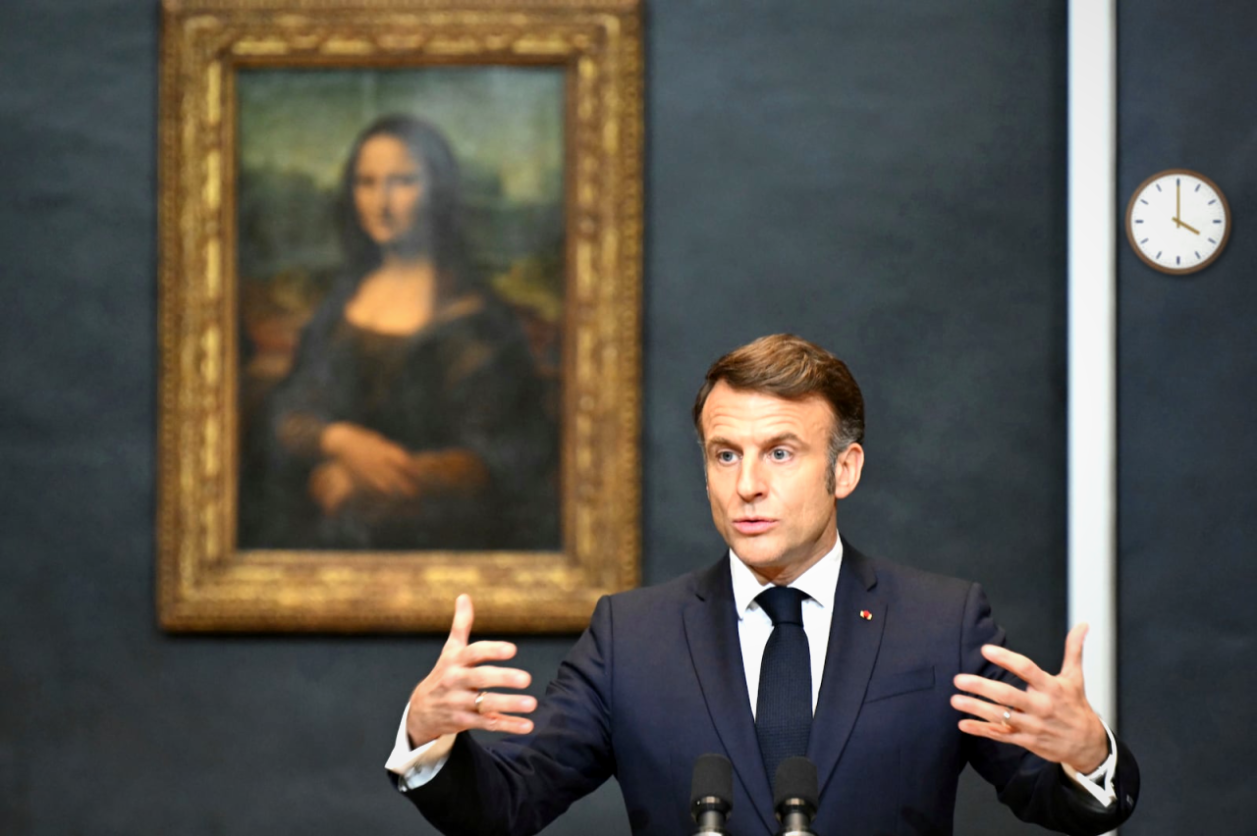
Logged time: 4:00
